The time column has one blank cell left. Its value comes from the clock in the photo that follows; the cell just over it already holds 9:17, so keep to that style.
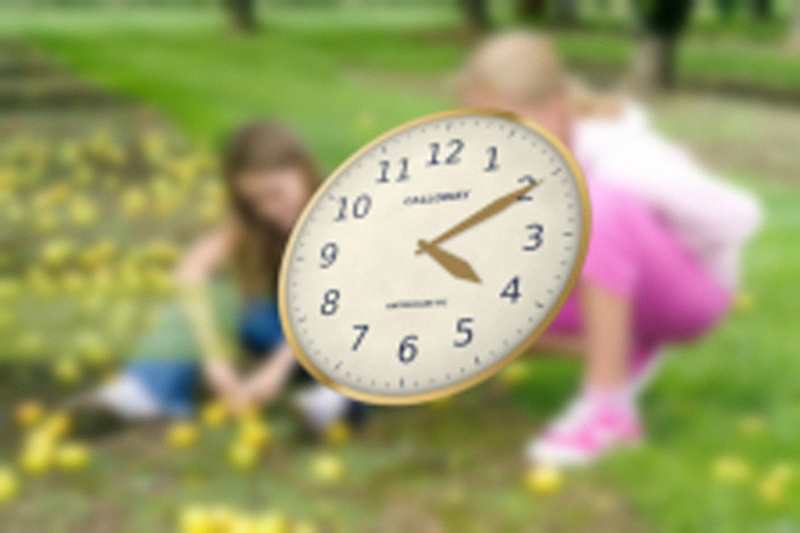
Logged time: 4:10
